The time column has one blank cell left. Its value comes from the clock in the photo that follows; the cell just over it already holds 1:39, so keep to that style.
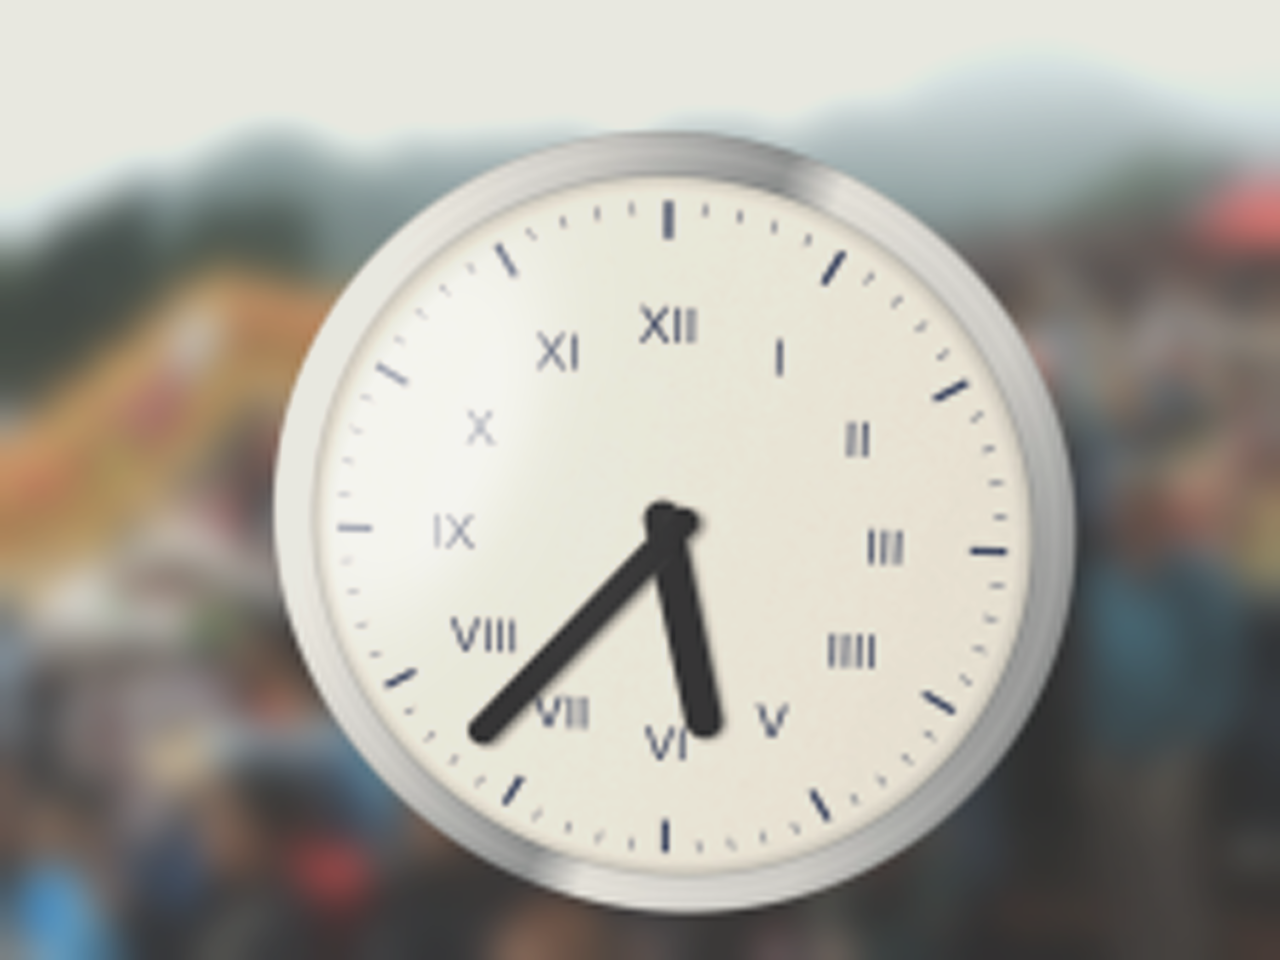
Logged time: 5:37
